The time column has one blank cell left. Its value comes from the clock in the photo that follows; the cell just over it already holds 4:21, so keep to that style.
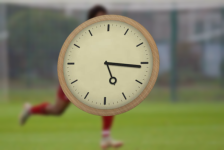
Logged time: 5:16
